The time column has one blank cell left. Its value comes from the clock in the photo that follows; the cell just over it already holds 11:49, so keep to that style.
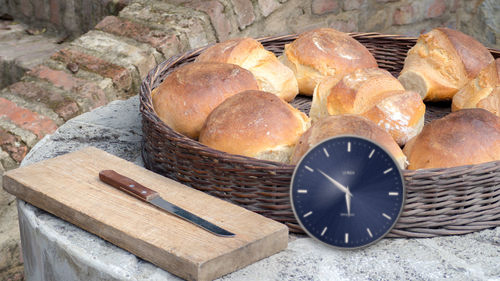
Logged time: 5:51
